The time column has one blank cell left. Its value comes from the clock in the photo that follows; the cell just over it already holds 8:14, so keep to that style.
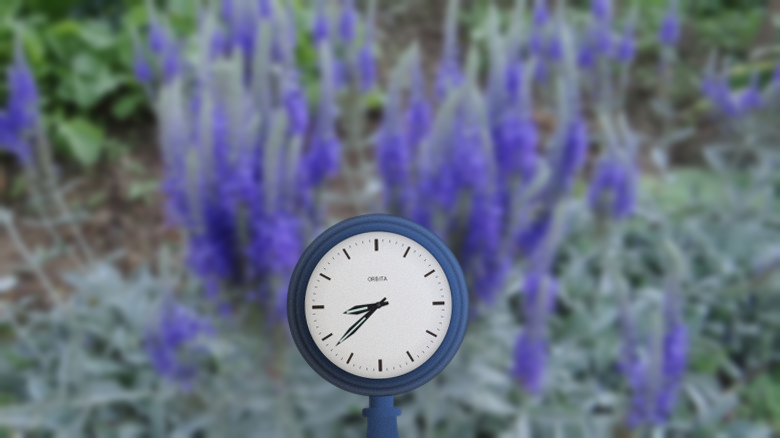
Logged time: 8:38
